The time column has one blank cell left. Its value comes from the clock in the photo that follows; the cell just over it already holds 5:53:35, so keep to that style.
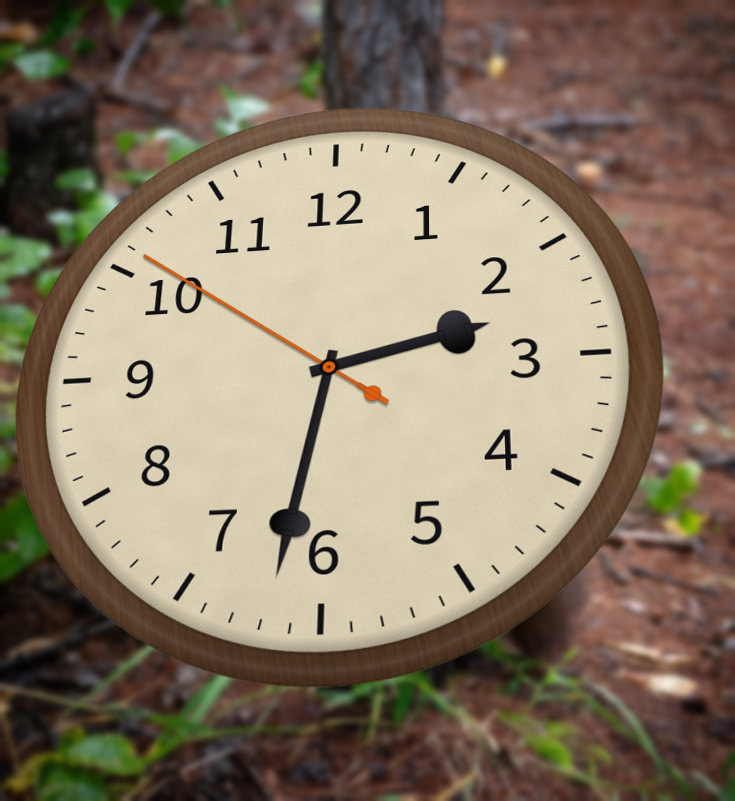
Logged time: 2:31:51
